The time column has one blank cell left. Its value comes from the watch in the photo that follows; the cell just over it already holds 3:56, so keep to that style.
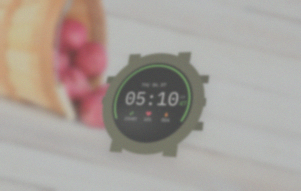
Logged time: 5:10
